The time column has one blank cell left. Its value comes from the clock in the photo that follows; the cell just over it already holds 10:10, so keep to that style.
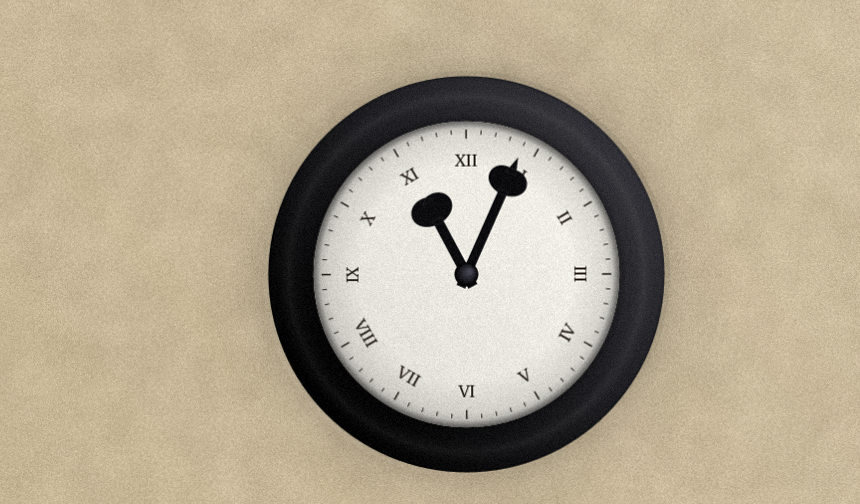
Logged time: 11:04
